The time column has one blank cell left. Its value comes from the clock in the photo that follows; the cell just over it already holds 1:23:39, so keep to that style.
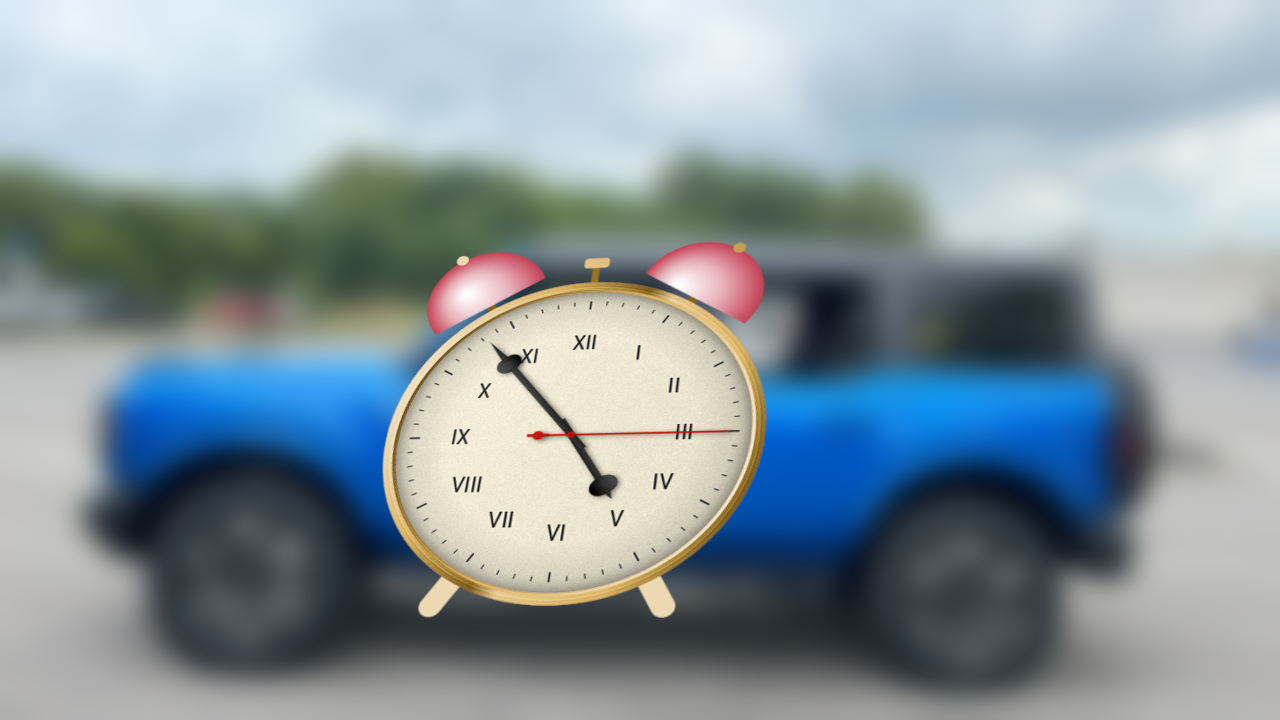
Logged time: 4:53:15
